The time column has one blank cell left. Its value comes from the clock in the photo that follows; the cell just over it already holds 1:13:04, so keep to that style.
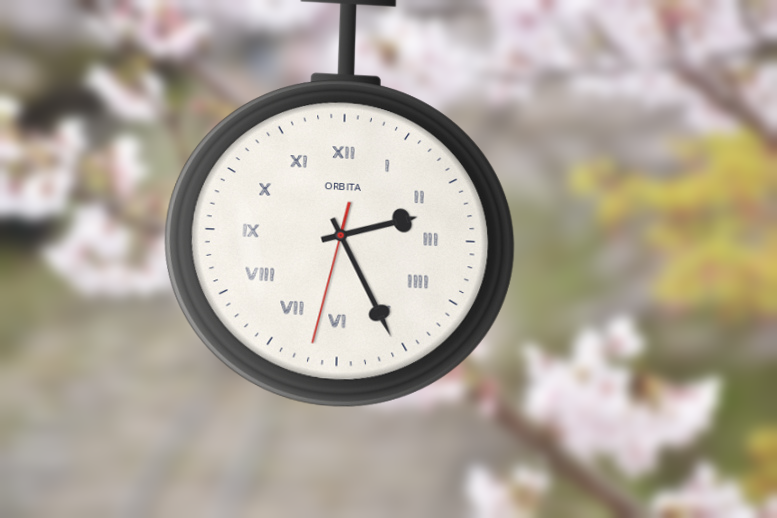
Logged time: 2:25:32
